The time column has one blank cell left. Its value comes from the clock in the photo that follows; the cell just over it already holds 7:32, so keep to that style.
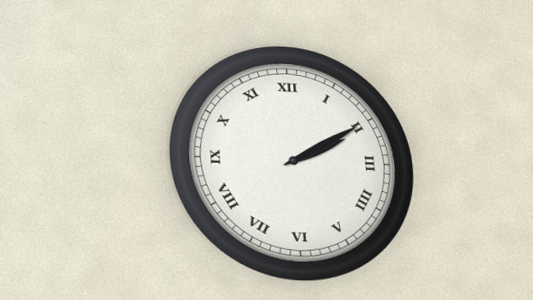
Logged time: 2:10
